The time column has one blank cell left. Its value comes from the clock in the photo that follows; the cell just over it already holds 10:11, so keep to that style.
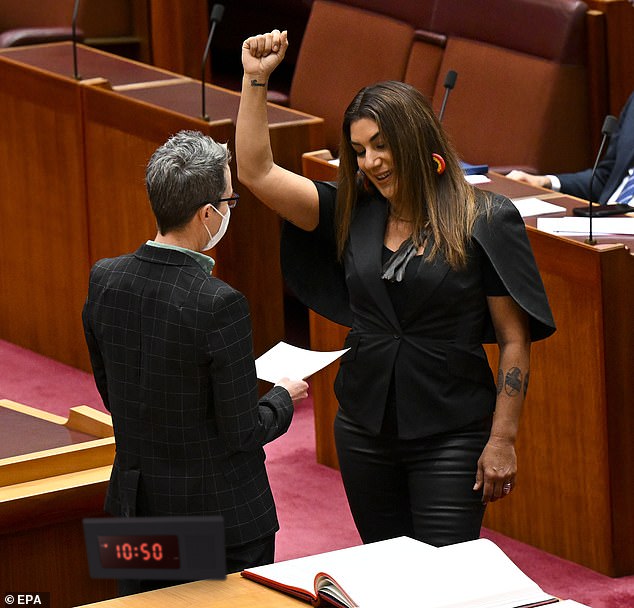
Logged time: 10:50
